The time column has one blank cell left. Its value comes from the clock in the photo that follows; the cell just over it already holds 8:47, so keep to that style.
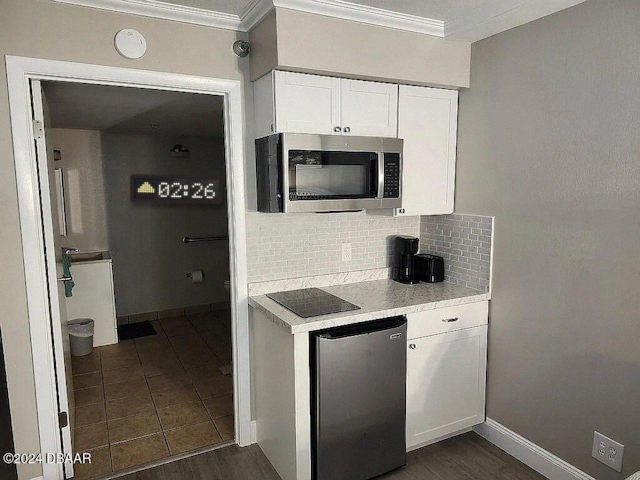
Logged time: 2:26
